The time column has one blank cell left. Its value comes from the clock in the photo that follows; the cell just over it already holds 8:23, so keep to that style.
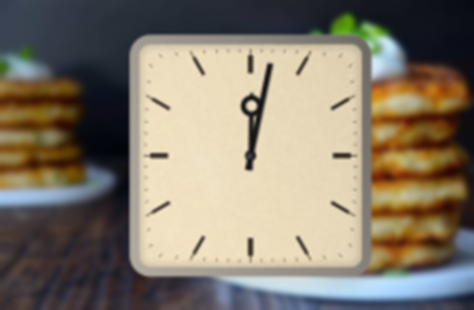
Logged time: 12:02
